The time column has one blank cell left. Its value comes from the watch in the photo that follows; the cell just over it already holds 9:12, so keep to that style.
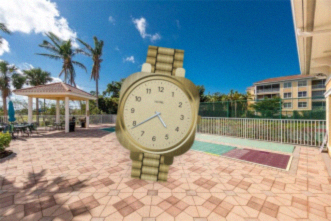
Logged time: 4:39
